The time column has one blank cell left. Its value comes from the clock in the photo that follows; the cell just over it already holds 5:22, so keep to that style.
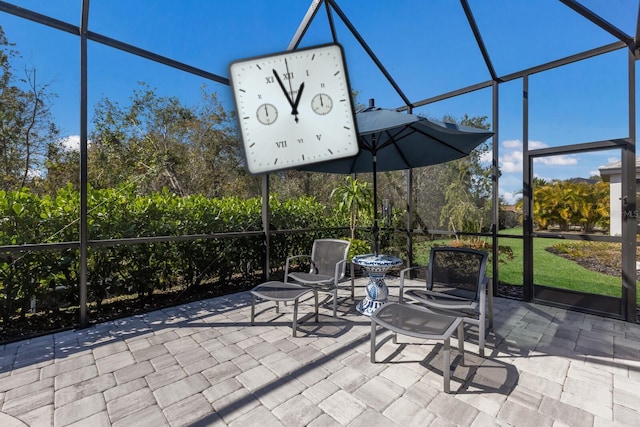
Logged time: 12:57
